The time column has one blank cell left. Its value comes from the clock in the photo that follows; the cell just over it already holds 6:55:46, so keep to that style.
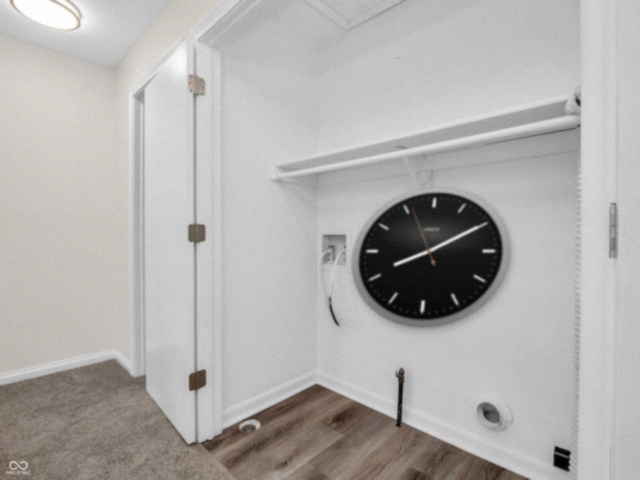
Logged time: 8:09:56
